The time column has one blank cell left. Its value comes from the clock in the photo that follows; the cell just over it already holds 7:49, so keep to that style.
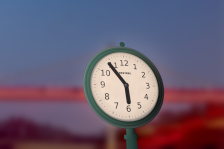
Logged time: 5:54
